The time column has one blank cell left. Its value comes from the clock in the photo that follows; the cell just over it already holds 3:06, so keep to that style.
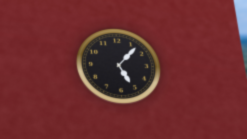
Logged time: 5:07
